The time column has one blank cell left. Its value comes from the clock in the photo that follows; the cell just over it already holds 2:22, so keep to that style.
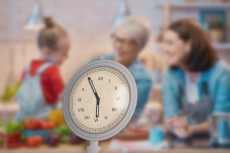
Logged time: 5:55
